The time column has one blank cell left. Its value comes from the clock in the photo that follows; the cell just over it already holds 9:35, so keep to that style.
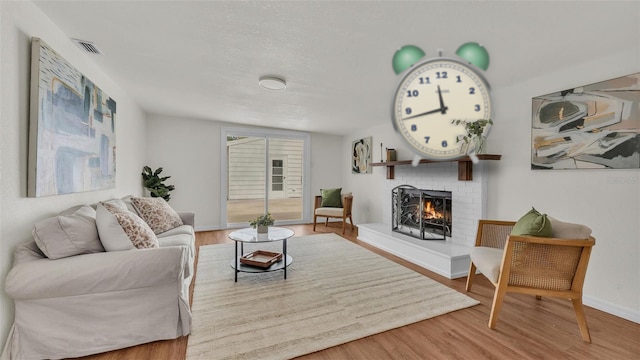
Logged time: 11:43
